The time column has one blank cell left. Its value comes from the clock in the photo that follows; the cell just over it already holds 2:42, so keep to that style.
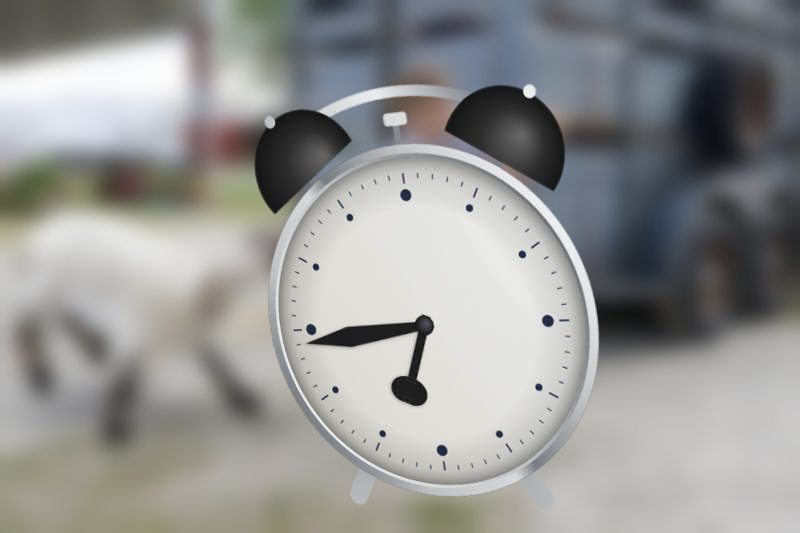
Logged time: 6:44
